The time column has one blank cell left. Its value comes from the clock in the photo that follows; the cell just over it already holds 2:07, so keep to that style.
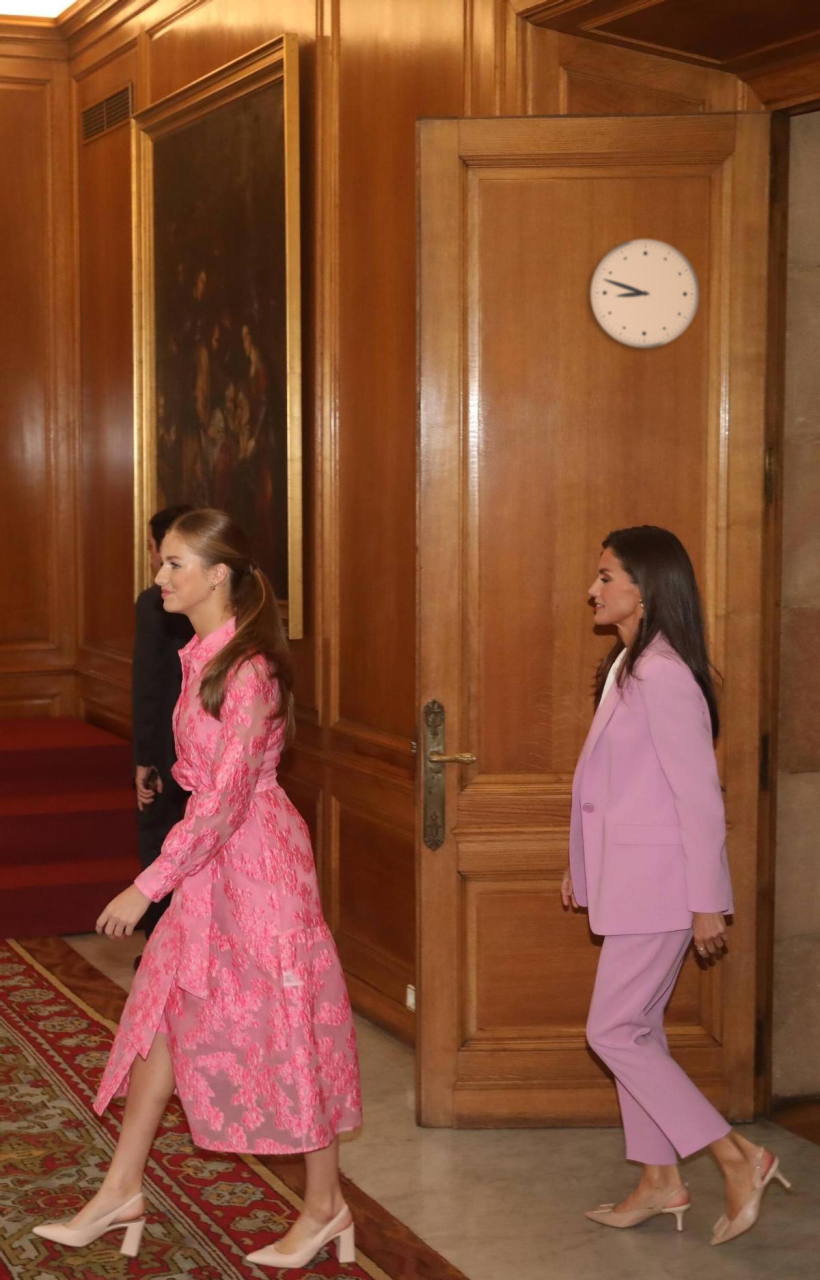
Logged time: 8:48
